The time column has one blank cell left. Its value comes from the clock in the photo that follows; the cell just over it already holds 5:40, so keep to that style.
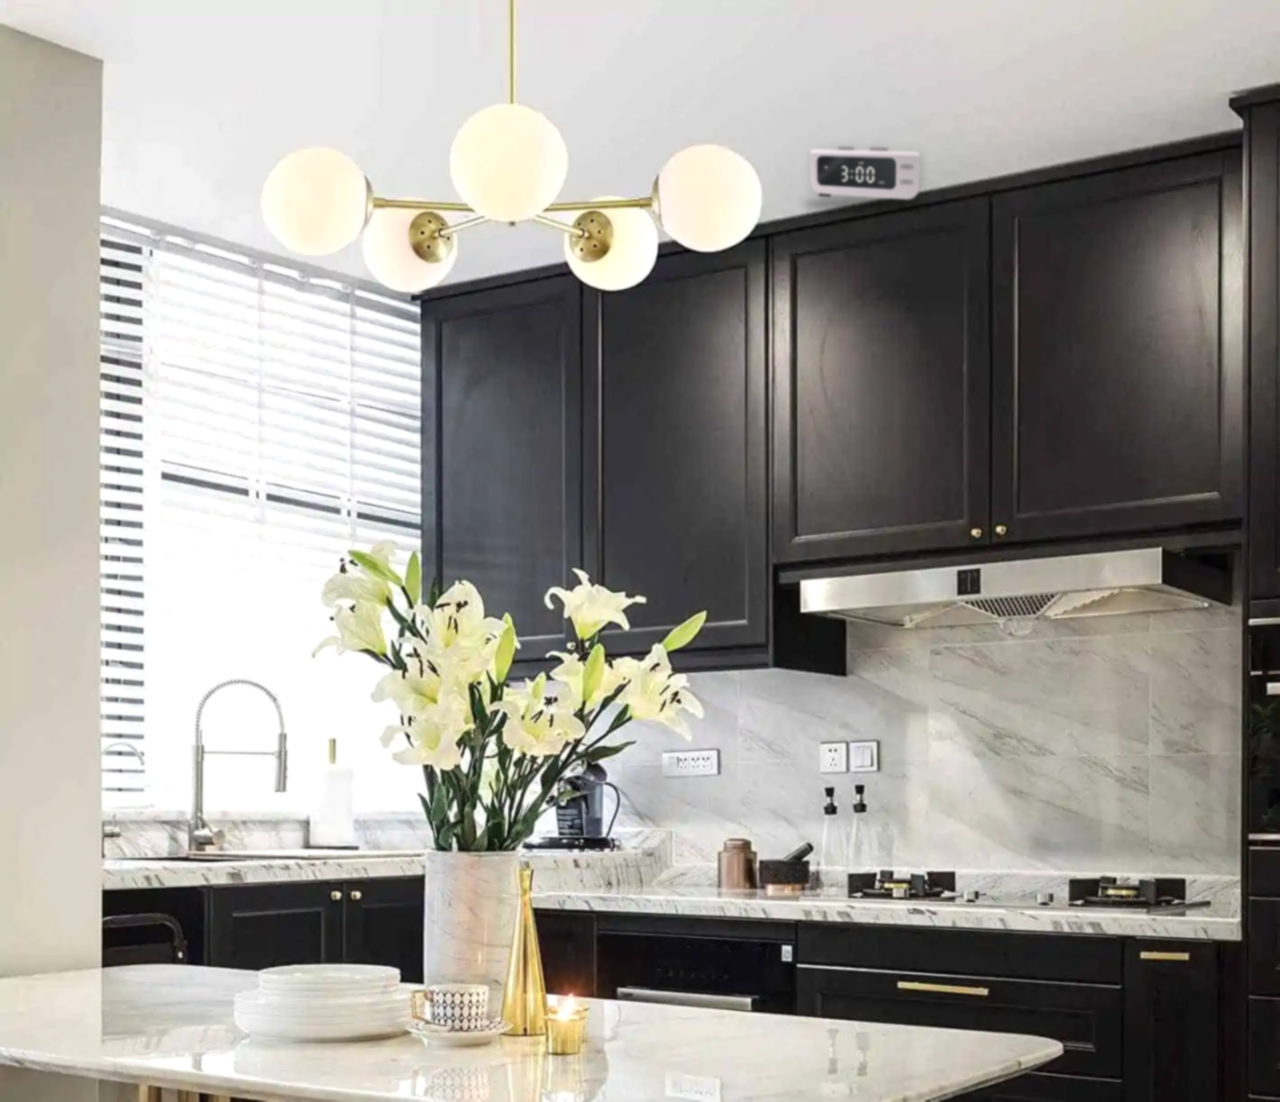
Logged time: 3:00
